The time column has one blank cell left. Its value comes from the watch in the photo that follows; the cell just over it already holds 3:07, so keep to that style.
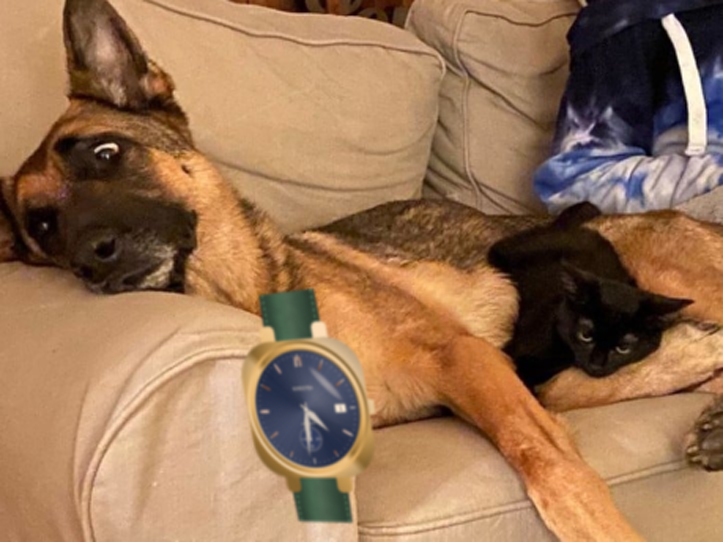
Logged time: 4:31
